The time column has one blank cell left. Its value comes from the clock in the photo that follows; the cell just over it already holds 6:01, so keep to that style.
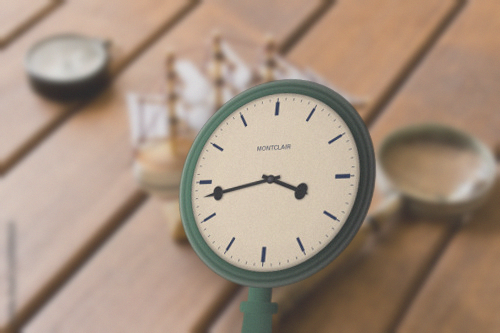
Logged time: 3:43
